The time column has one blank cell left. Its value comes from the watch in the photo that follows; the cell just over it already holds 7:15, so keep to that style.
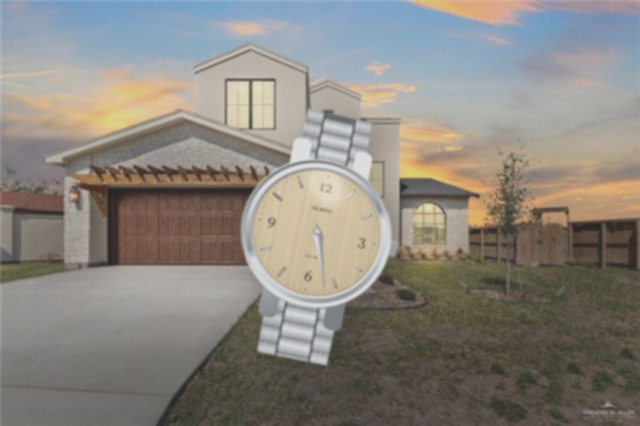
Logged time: 5:27
